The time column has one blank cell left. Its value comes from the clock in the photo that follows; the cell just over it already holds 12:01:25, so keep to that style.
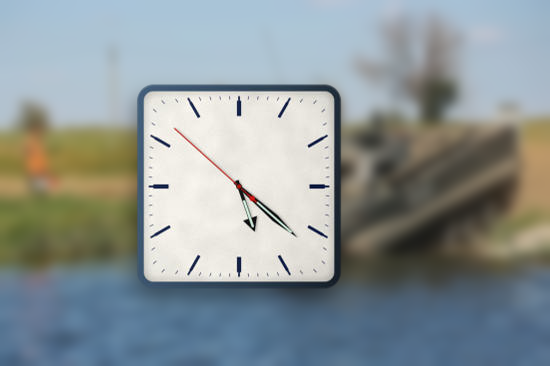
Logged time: 5:21:52
